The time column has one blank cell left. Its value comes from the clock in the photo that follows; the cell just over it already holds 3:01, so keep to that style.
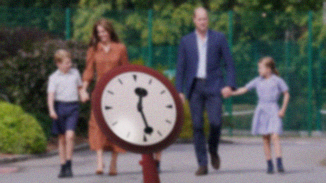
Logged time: 12:28
